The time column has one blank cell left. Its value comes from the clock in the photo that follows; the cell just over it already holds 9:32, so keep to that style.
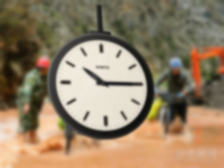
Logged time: 10:15
